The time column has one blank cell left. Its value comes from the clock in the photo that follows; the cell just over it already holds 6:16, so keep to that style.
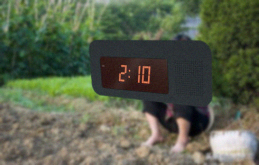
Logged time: 2:10
